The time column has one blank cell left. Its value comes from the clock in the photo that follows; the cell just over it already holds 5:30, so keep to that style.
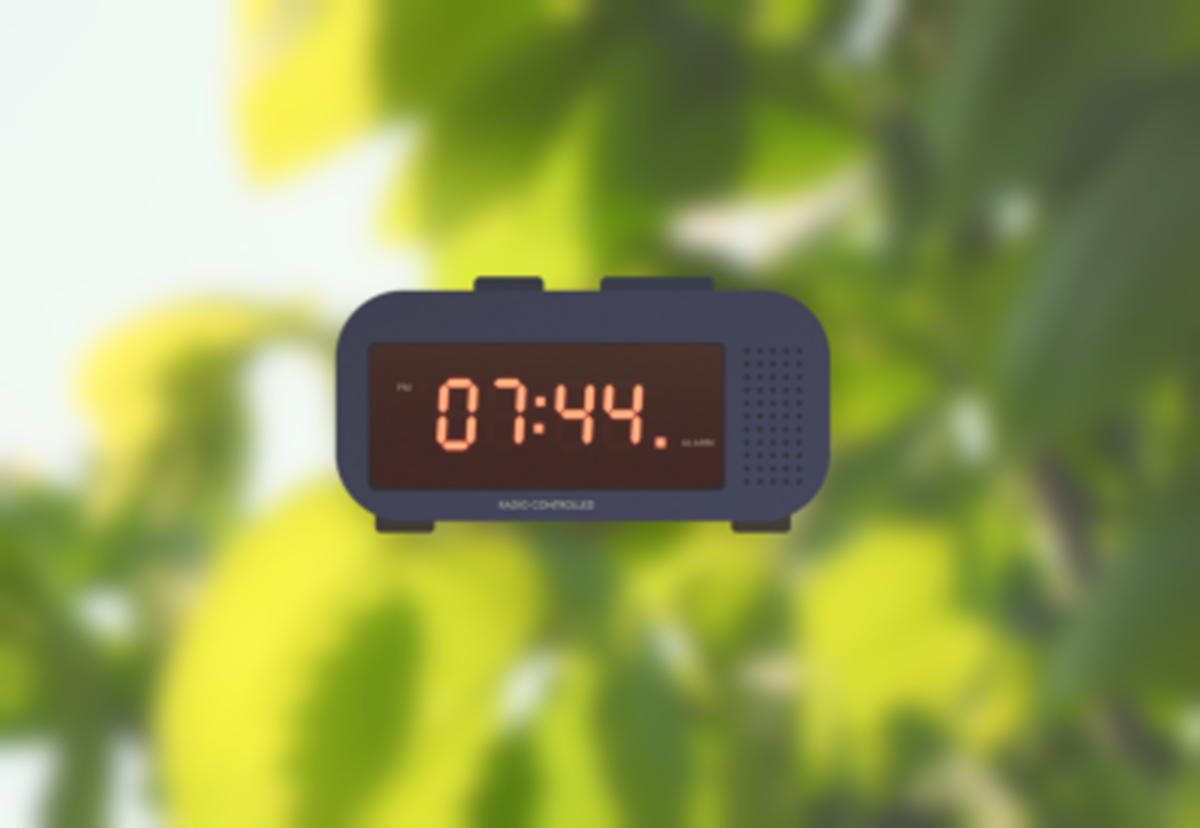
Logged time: 7:44
